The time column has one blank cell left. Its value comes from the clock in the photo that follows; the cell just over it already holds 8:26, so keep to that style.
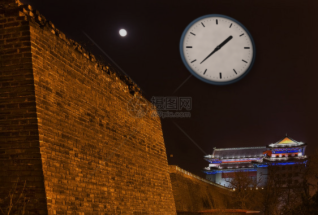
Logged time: 1:38
